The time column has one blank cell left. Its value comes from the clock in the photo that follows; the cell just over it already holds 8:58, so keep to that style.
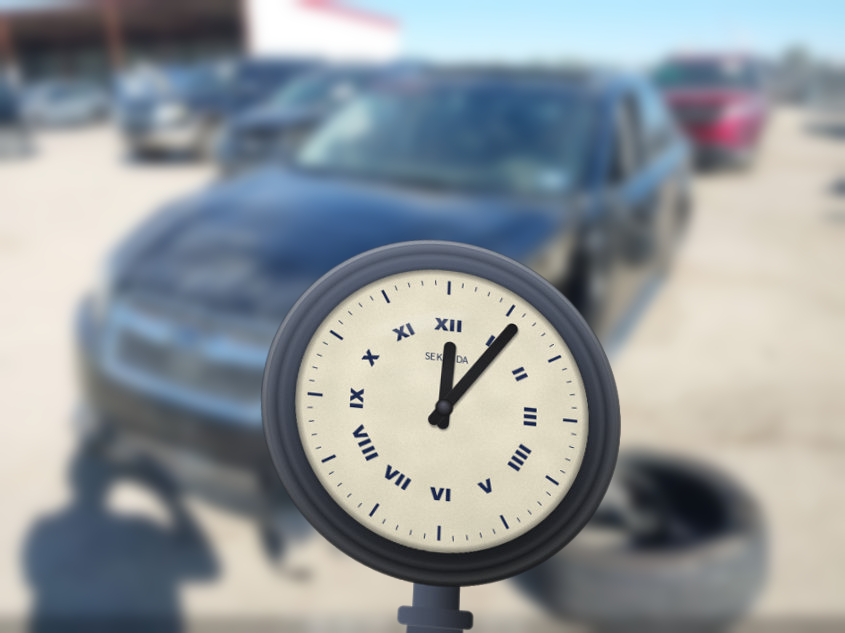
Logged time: 12:06
